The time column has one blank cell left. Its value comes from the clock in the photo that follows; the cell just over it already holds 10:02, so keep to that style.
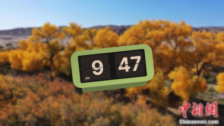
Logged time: 9:47
